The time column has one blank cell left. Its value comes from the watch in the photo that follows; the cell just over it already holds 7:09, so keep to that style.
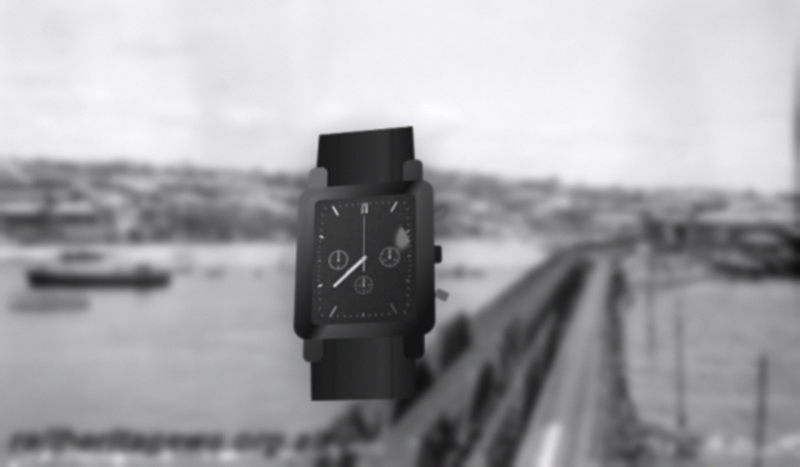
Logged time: 7:38
